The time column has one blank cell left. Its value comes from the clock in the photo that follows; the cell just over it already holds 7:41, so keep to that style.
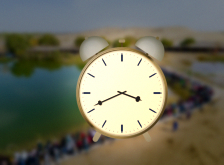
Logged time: 3:41
